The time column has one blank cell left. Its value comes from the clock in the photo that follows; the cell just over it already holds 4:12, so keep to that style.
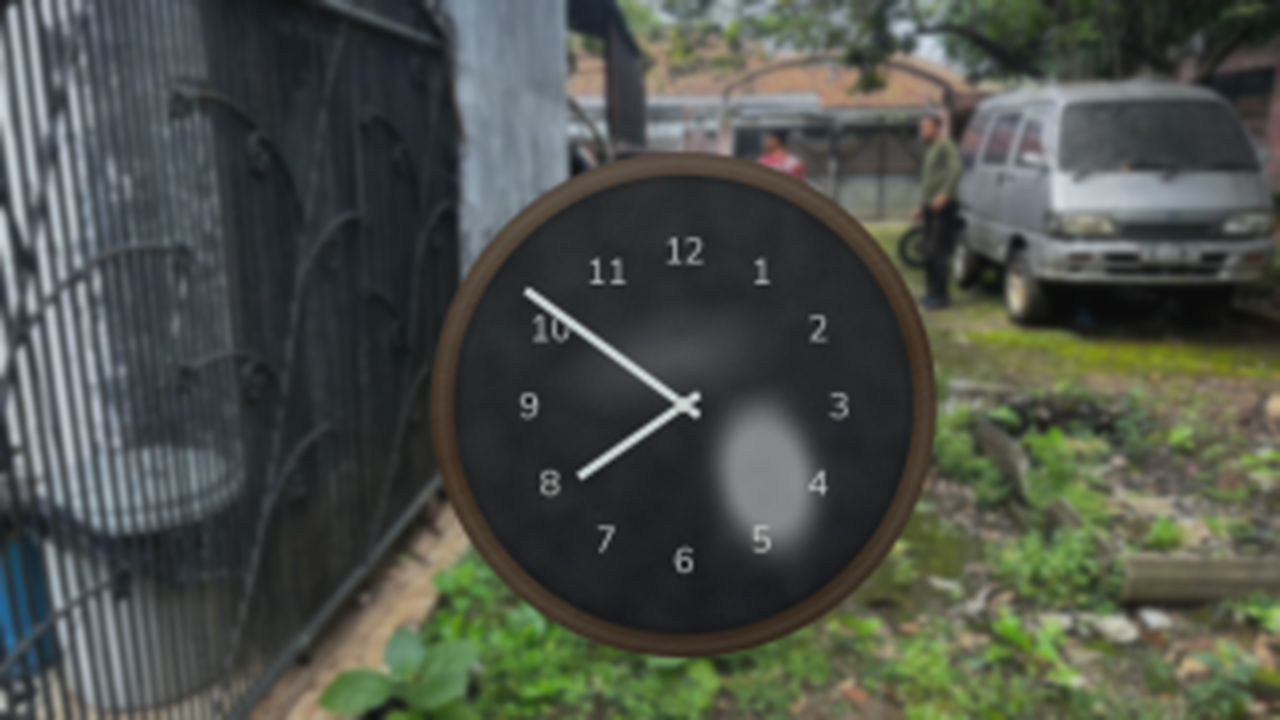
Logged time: 7:51
